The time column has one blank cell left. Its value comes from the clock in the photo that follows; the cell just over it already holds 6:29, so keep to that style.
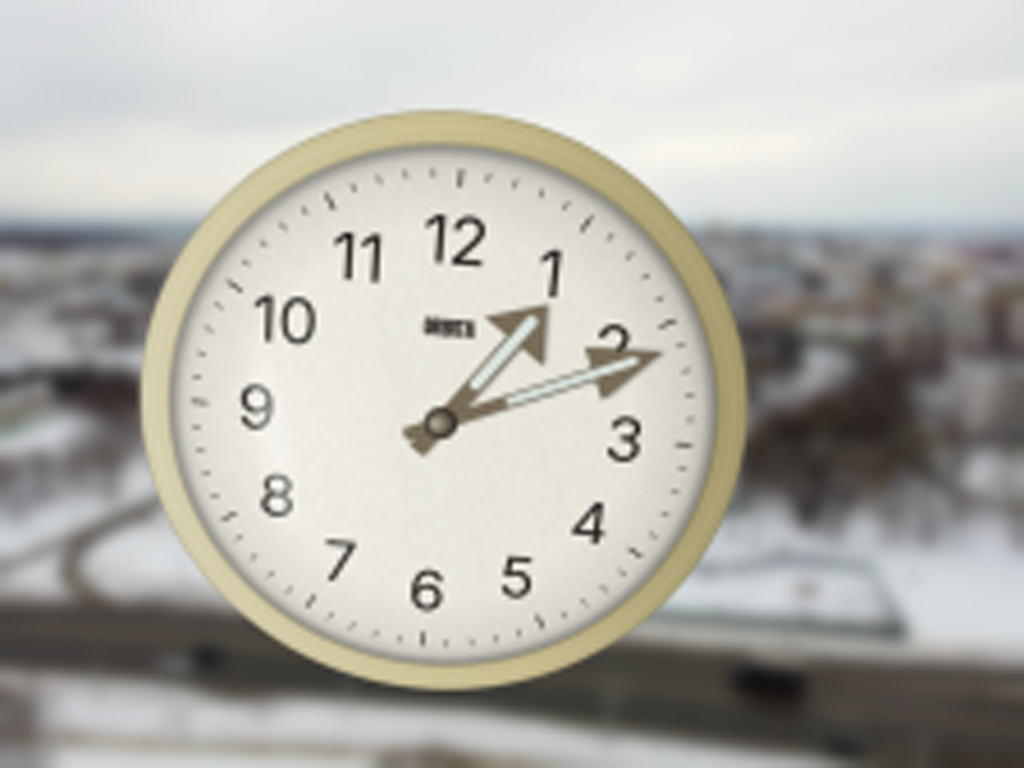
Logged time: 1:11
